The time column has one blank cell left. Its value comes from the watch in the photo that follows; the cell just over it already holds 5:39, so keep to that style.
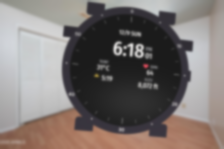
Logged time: 6:18
